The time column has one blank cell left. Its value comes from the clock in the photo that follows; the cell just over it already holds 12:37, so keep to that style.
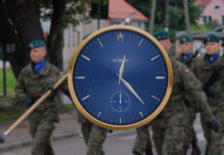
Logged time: 12:23
